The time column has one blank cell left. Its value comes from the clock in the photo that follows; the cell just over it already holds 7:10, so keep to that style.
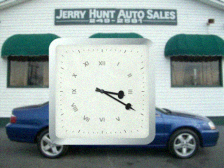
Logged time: 3:20
